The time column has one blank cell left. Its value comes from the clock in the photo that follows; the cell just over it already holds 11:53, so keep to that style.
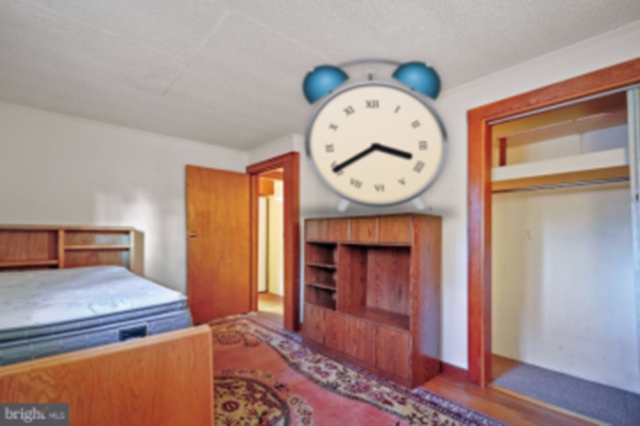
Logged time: 3:40
